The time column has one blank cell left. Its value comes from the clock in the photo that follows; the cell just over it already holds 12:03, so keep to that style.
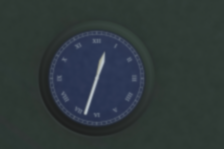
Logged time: 12:33
